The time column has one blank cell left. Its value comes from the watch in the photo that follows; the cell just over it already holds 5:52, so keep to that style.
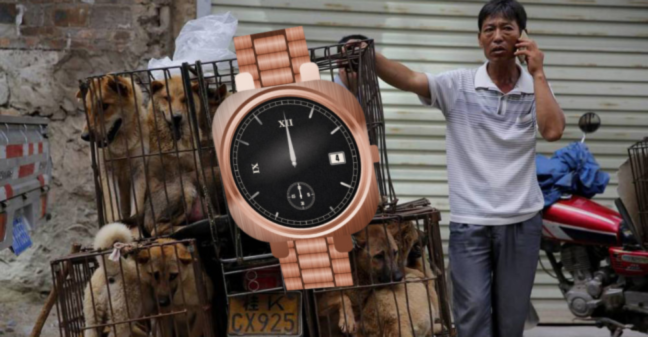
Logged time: 12:00
